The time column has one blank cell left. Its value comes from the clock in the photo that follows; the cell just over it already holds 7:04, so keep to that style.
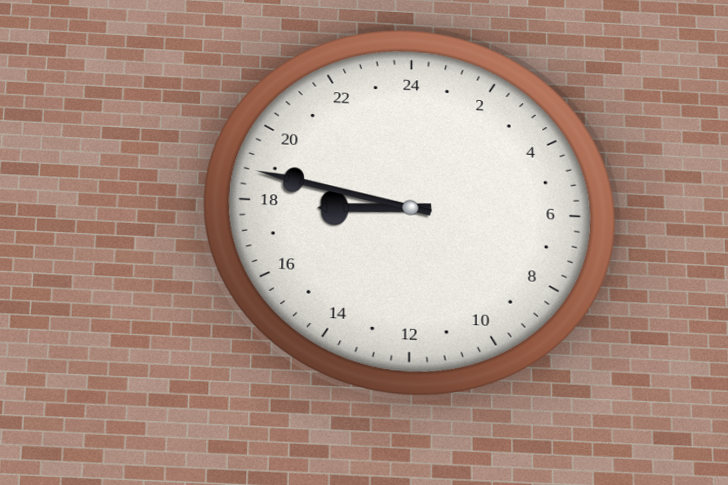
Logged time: 17:47
